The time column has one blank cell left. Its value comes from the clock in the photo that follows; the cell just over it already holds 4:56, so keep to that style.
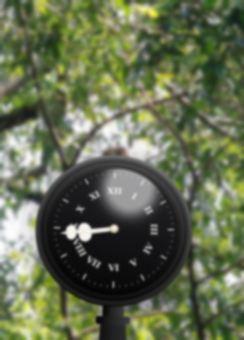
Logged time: 8:44
